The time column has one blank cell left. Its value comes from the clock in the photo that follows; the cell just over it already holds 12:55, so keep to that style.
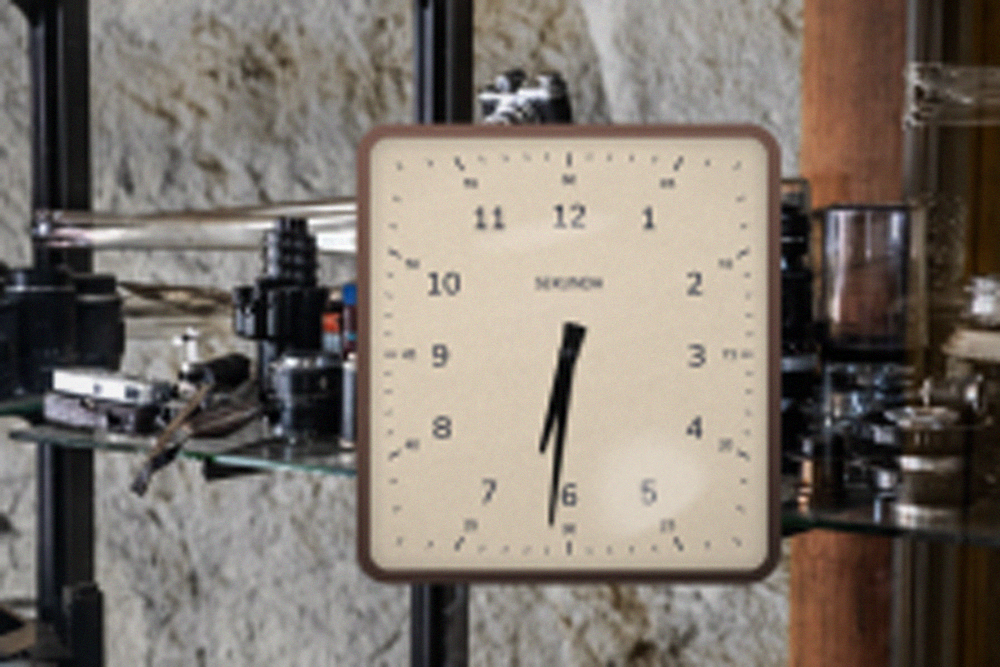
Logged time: 6:31
